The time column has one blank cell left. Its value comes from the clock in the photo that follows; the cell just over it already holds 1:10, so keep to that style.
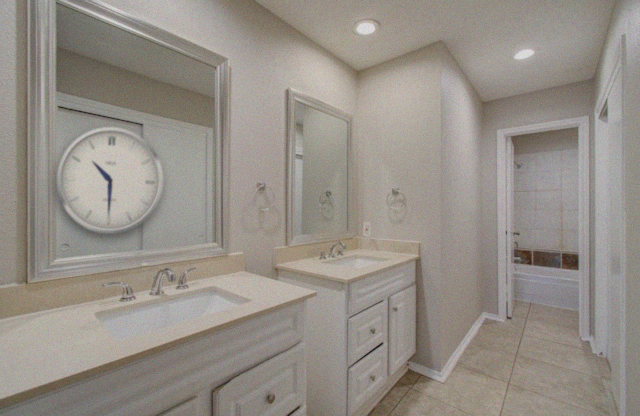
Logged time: 10:30
